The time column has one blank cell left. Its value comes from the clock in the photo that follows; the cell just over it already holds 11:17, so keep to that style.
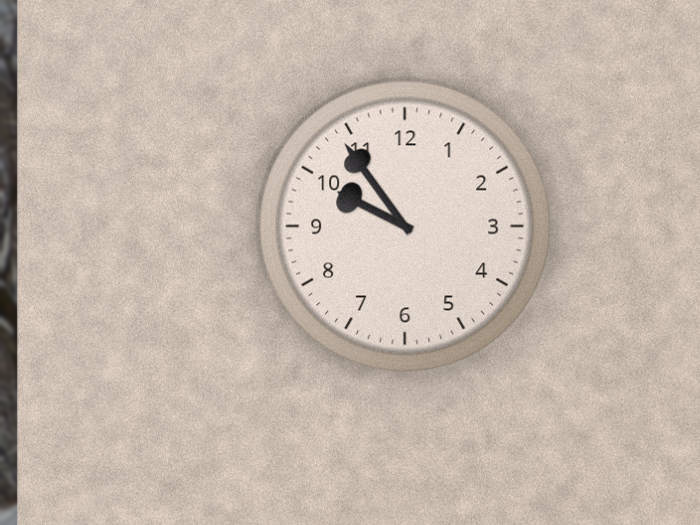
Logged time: 9:54
